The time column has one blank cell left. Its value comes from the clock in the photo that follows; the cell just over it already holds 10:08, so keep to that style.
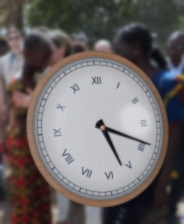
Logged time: 5:19
